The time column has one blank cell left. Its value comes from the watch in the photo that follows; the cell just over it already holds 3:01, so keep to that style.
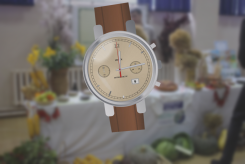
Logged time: 12:14
